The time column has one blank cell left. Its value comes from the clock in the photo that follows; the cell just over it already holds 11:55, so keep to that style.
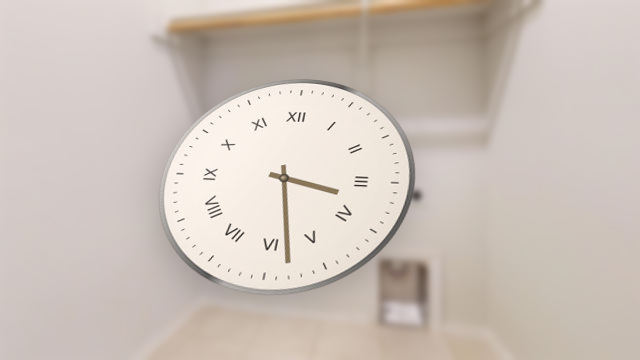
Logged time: 3:28
